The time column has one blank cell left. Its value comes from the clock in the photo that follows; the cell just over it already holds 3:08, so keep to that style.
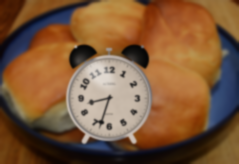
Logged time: 8:33
